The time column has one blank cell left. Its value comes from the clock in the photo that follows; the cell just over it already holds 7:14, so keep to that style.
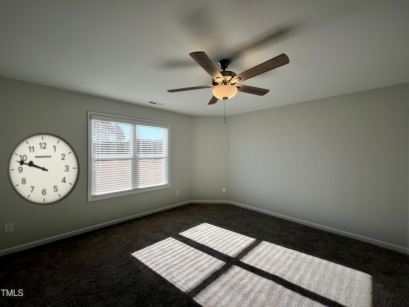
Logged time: 9:48
